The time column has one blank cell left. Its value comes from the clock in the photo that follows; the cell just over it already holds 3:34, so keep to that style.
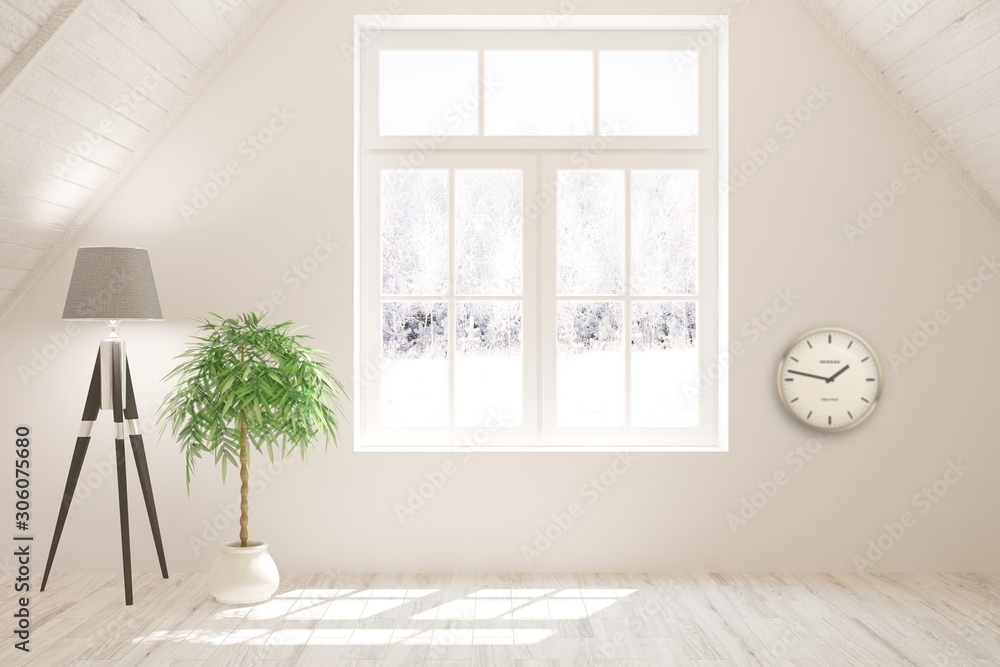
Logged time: 1:47
